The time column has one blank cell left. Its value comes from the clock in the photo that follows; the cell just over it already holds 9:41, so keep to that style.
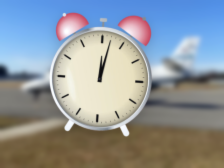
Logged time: 12:02
